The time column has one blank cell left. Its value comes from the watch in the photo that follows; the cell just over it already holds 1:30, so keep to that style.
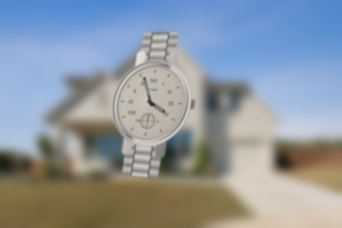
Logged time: 3:56
